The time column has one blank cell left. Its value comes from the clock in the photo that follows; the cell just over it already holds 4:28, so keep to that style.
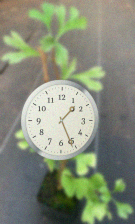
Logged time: 1:26
